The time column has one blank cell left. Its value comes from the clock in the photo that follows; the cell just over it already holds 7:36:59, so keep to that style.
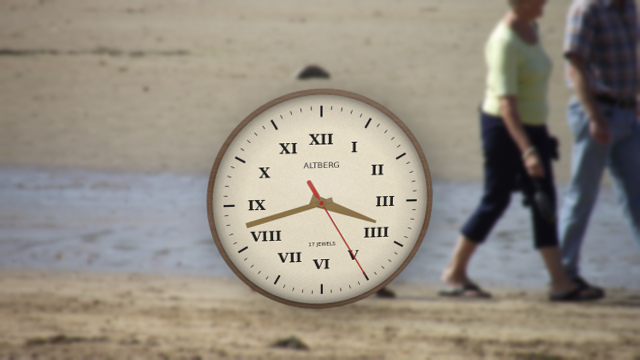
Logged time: 3:42:25
